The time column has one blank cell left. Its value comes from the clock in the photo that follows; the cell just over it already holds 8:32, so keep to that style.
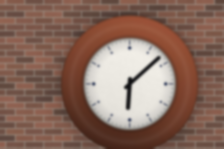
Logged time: 6:08
